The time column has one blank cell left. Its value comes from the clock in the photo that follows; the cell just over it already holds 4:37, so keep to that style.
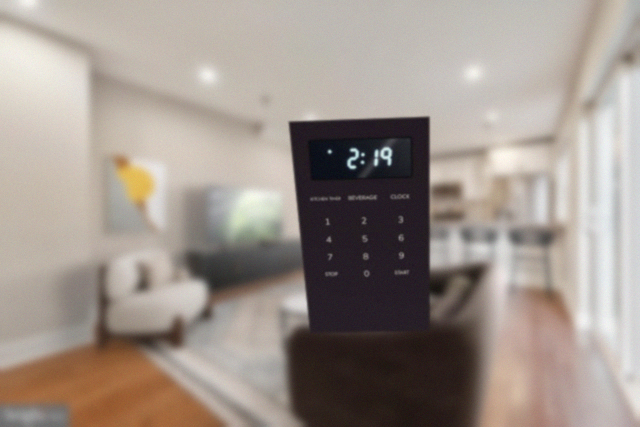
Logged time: 2:19
